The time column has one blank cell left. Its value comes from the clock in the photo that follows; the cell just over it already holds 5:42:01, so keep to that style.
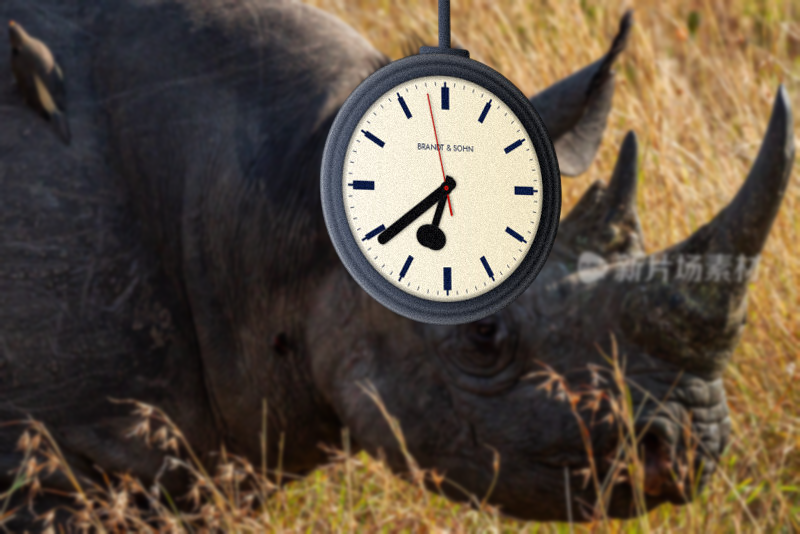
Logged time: 6:38:58
